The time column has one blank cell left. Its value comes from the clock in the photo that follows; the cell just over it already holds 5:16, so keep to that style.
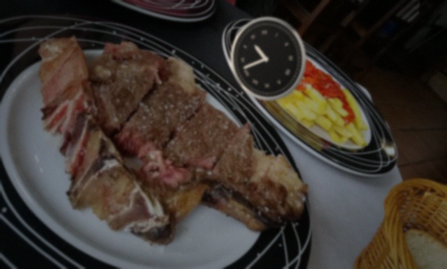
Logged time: 10:42
